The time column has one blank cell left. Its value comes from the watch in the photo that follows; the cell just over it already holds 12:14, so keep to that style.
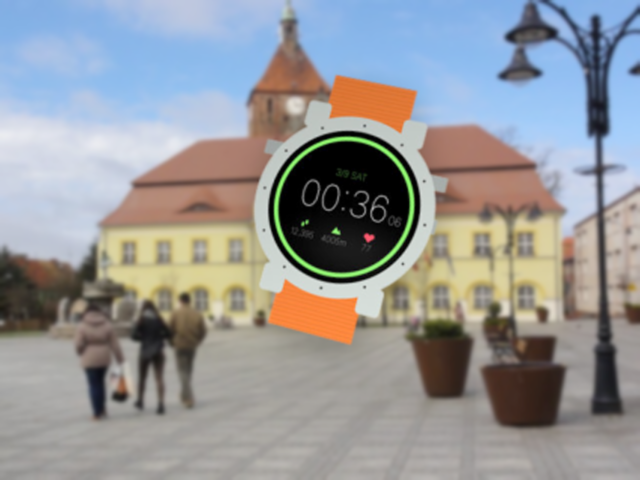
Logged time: 0:36
